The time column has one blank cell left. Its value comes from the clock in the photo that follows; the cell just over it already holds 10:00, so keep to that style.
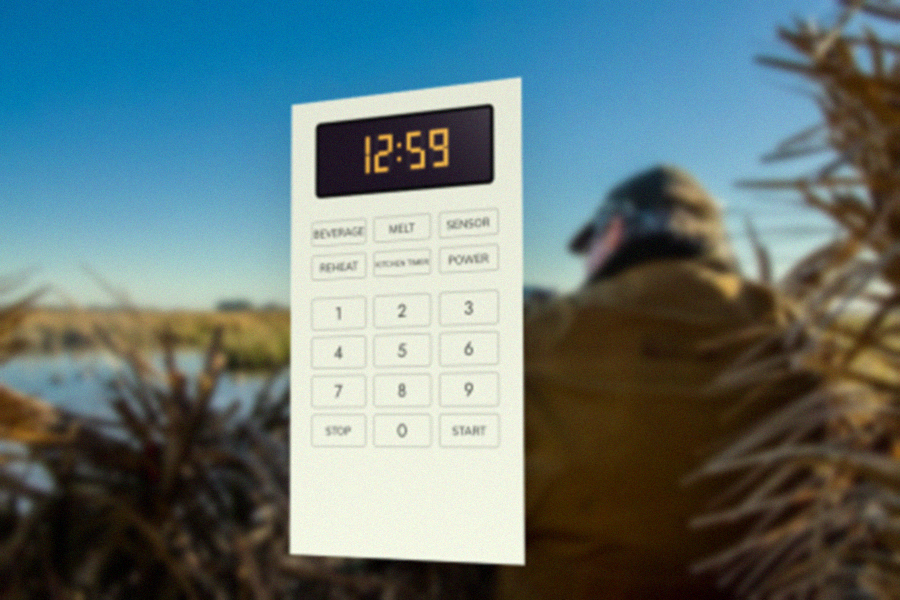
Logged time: 12:59
